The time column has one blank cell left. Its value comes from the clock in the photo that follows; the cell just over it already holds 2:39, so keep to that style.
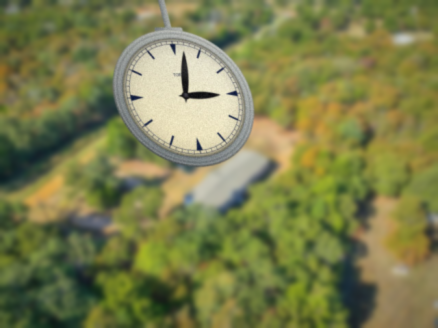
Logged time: 3:02
